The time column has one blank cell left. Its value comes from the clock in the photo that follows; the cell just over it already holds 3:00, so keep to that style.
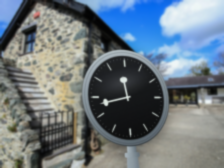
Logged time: 11:43
